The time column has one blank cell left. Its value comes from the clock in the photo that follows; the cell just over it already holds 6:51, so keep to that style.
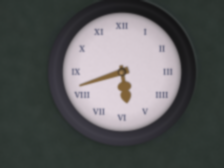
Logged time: 5:42
